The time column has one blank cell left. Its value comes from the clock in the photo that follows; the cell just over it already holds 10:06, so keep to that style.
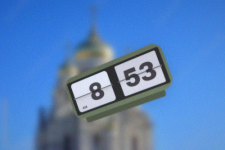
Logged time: 8:53
